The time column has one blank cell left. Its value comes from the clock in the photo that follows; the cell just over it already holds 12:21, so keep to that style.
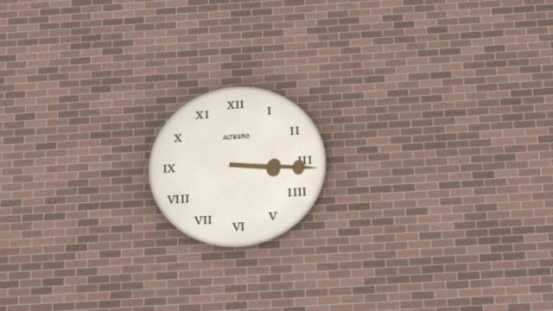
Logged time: 3:16
